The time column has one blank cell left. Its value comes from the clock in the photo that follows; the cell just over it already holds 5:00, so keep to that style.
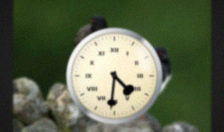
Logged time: 4:31
